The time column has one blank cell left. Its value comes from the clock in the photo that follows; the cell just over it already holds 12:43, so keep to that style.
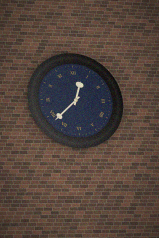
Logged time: 12:38
